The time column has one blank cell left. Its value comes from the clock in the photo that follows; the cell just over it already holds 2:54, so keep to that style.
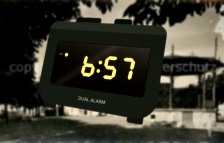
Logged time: 6:57
